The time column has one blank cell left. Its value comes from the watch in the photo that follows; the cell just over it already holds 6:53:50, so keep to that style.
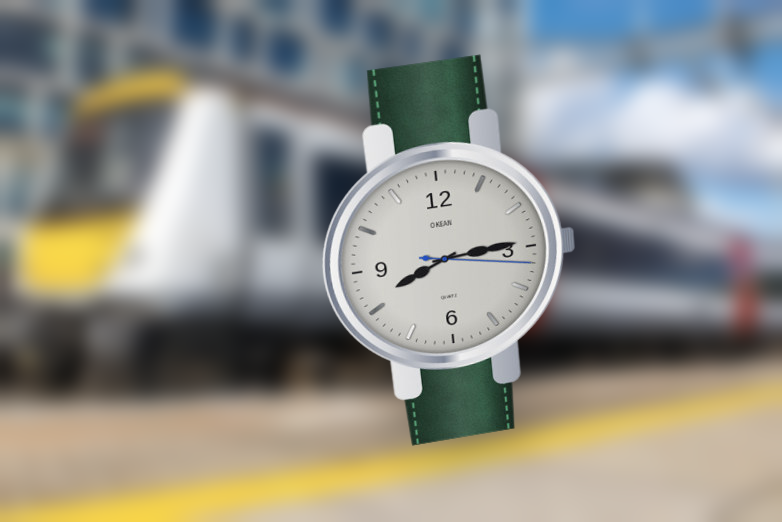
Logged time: 8:14:17
